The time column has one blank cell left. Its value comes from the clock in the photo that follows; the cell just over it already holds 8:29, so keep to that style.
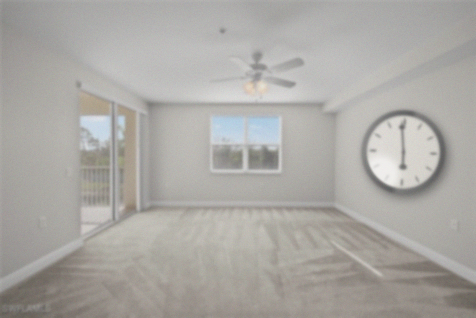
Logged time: 5:59
